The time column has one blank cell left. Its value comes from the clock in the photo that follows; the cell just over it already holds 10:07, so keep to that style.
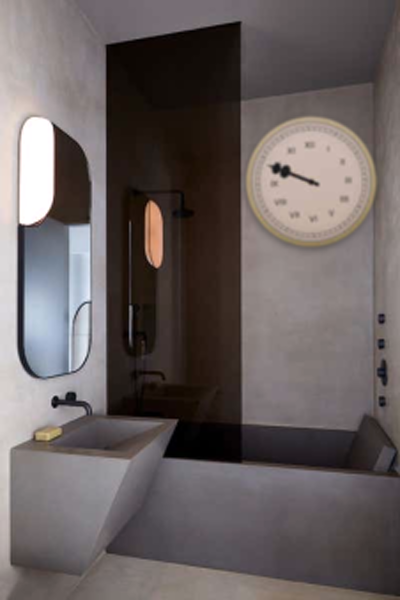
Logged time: 9:49
